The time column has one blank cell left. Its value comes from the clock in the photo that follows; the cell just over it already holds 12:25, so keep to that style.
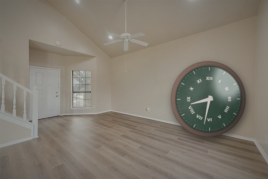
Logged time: 8:32
